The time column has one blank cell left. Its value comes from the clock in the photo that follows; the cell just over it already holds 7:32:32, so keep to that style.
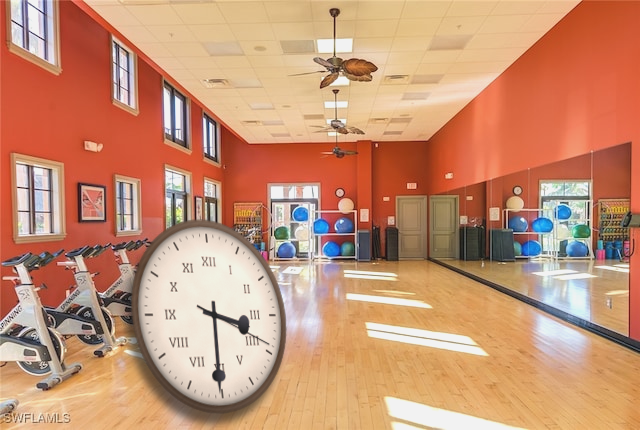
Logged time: 3:30:19
